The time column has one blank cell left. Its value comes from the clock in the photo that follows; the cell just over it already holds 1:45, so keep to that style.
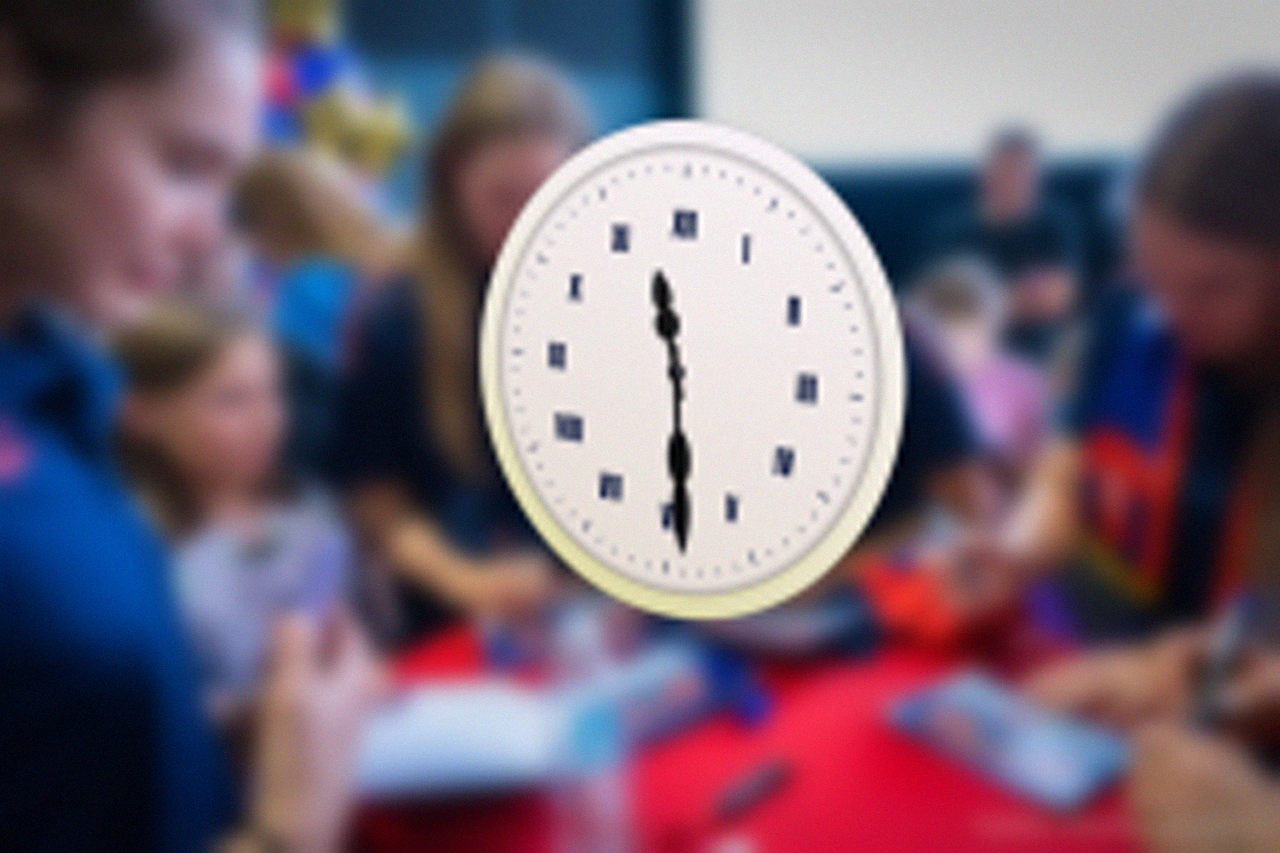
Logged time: 11:29
